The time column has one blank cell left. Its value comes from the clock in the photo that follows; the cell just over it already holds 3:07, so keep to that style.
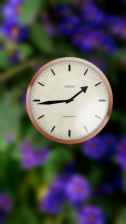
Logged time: 1:44
